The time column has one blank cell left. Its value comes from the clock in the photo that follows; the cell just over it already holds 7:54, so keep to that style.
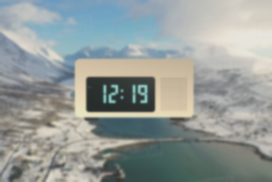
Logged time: 12:19
